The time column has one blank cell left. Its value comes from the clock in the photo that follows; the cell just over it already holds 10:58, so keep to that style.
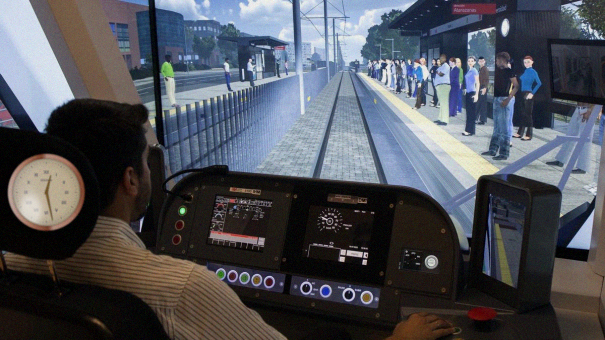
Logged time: 12:28
